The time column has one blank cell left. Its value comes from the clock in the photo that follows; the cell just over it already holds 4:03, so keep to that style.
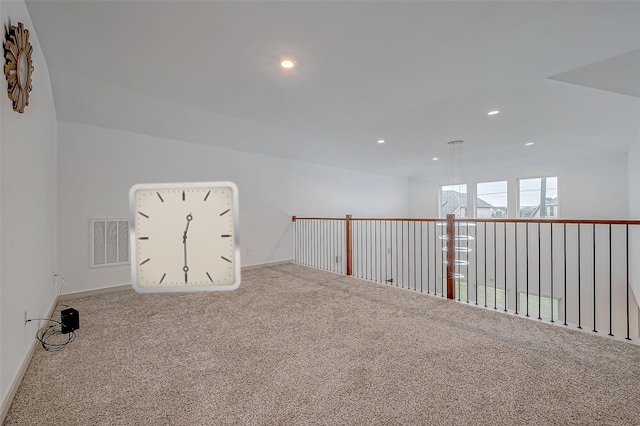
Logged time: 12:30
